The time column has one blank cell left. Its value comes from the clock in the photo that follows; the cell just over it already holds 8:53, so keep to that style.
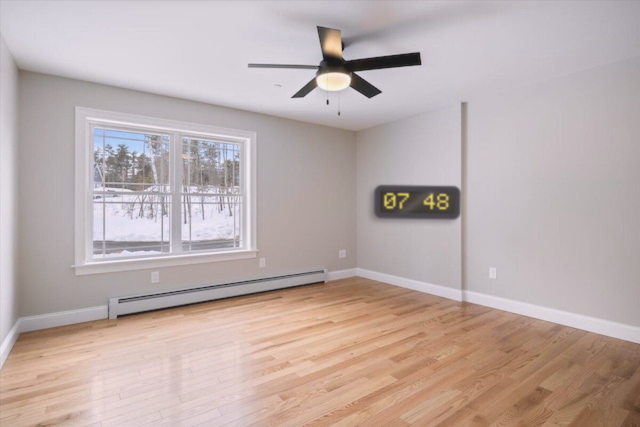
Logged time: 7:48
